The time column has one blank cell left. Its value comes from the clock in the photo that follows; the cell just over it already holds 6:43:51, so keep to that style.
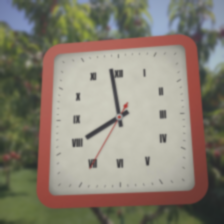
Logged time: 7:58:35
